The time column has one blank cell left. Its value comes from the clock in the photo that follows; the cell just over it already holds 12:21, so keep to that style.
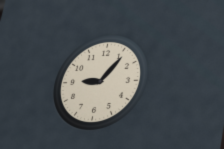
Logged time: 9:06
